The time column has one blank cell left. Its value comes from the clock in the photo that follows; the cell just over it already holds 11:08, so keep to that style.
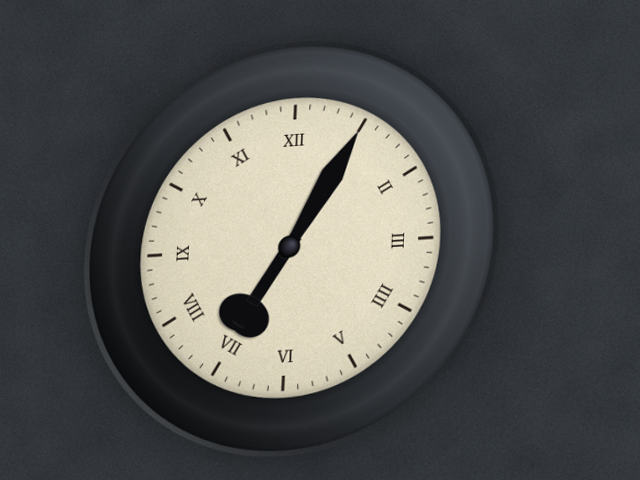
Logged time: 7:05
